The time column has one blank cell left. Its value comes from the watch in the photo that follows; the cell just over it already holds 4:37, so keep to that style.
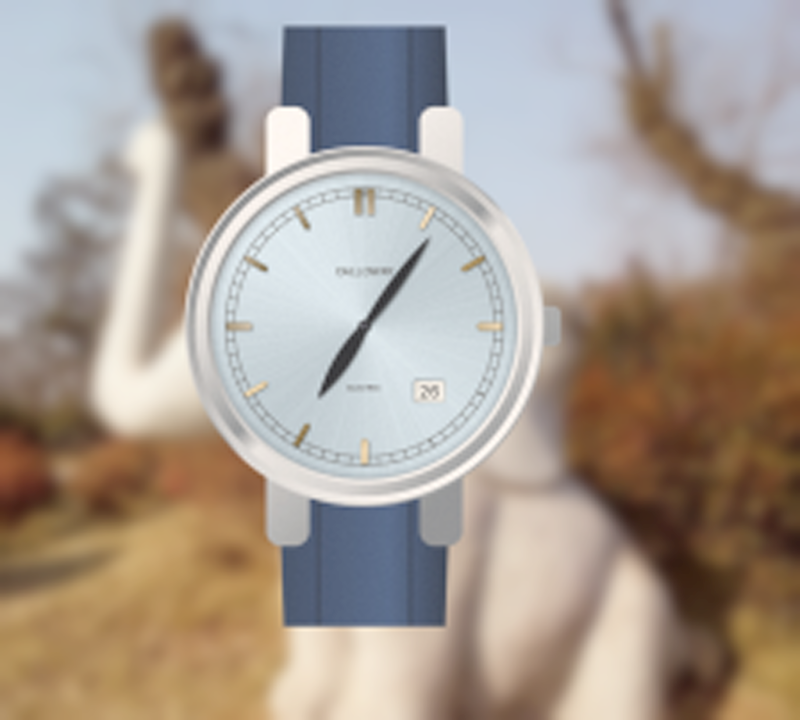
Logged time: 7:06
